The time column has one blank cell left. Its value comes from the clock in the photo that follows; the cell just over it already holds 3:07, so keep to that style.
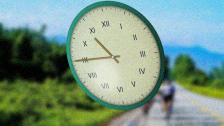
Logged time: 10:45
